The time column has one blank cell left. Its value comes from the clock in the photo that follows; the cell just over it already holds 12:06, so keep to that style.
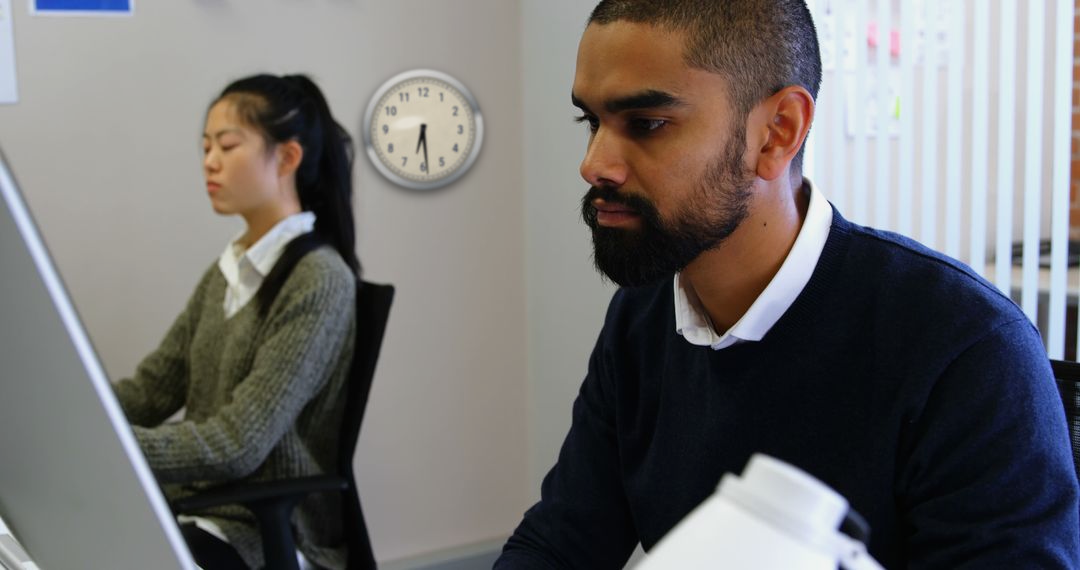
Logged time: 6:29
